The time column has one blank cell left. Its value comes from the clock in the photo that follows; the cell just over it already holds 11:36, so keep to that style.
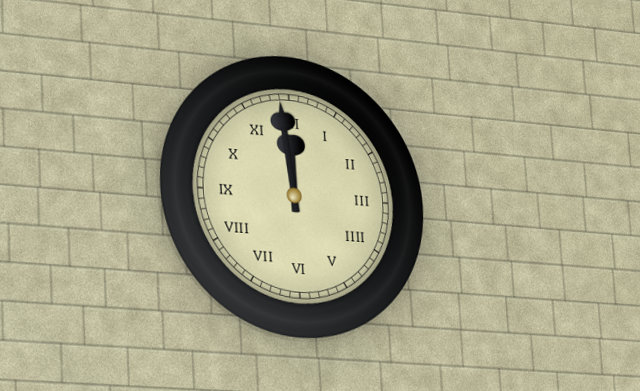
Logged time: 11:59
